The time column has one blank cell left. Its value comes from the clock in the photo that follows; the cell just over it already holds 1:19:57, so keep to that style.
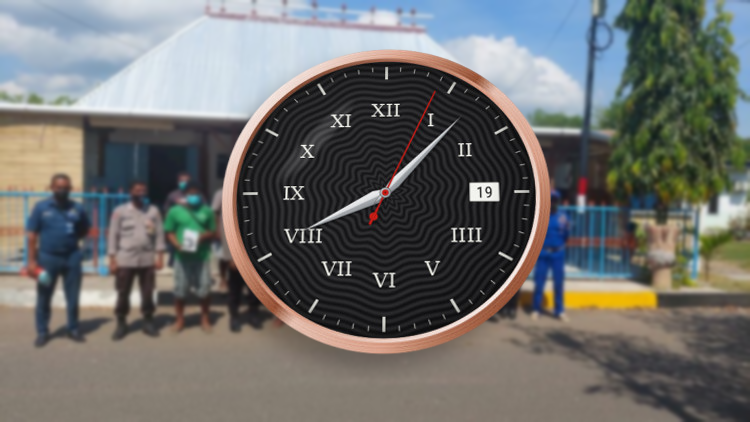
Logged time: 8:07:04
